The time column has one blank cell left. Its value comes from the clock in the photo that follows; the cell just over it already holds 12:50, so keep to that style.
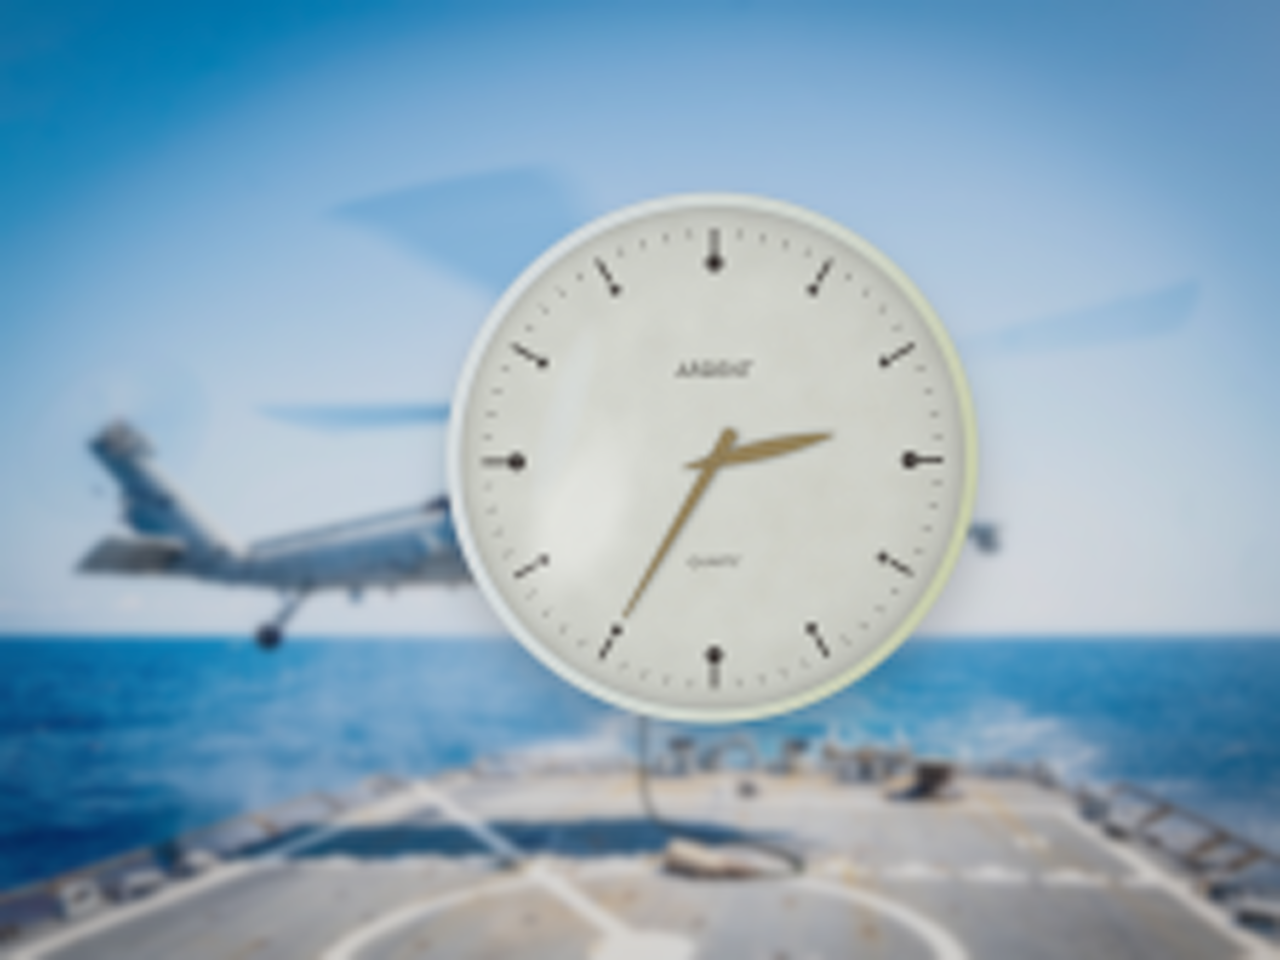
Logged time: 2:35
